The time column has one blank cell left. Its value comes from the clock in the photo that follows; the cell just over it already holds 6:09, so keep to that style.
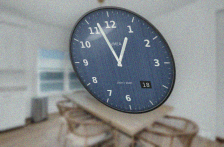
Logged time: 12:57
